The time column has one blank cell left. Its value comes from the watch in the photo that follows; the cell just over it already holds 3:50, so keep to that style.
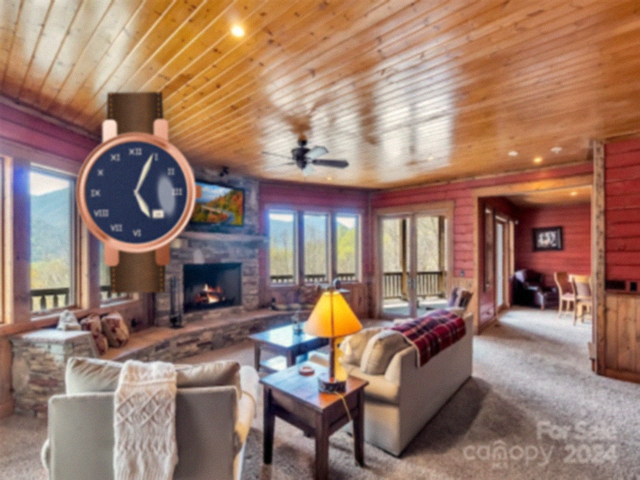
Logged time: 5:04
